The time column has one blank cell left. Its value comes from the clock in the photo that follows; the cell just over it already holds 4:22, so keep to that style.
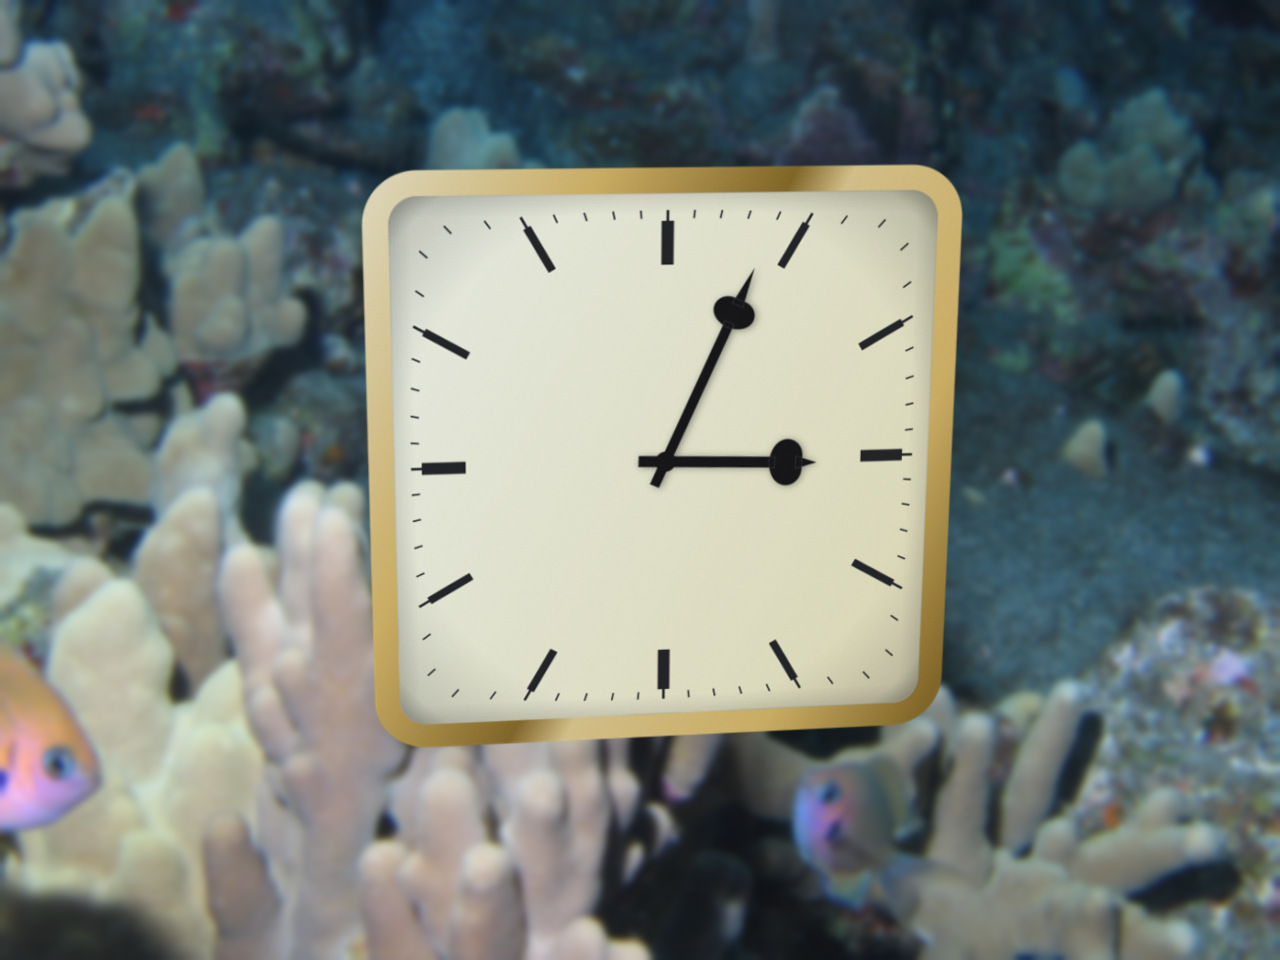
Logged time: 3:04
